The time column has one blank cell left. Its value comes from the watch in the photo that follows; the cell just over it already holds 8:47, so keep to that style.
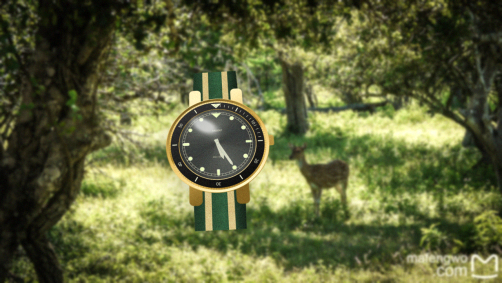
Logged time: 5:25
